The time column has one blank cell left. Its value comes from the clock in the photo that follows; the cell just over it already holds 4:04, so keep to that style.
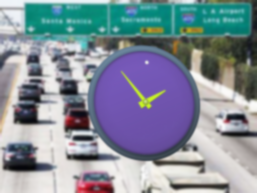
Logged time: 1:53
